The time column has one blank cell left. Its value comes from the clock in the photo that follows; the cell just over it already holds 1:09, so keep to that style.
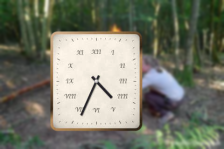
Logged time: 4:34
